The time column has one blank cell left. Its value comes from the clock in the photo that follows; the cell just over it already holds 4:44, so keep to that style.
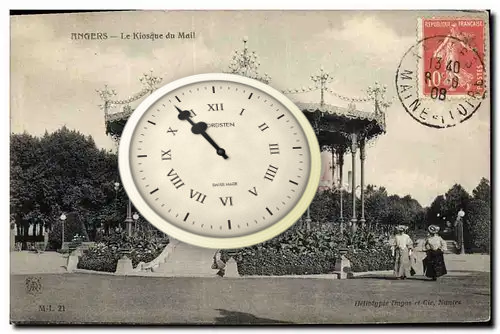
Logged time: 10:54
